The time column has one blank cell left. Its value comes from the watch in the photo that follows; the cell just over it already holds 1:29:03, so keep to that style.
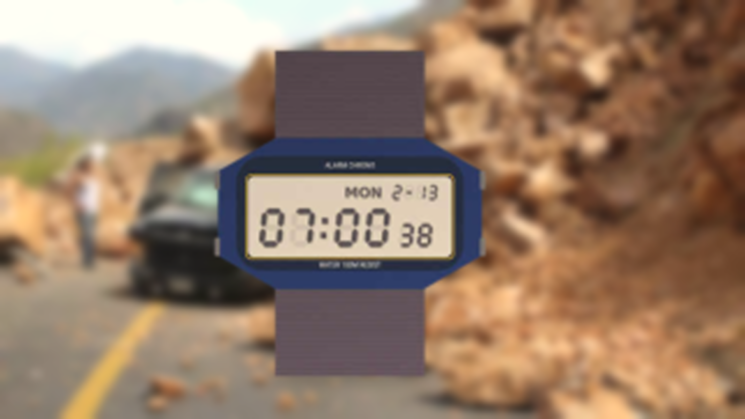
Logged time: 7:00:38
